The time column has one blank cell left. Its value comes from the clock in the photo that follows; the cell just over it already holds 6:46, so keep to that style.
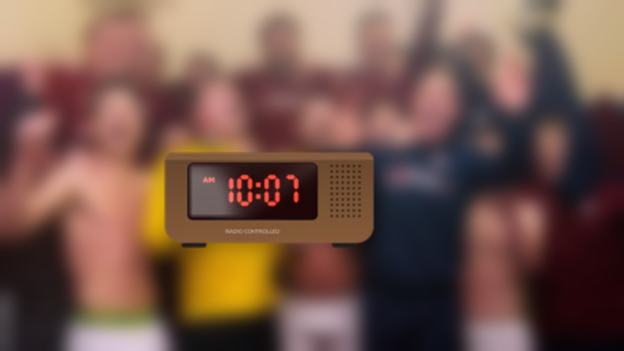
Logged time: 10:07
